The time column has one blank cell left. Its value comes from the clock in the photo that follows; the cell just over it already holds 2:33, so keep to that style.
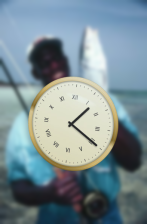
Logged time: 1:20
